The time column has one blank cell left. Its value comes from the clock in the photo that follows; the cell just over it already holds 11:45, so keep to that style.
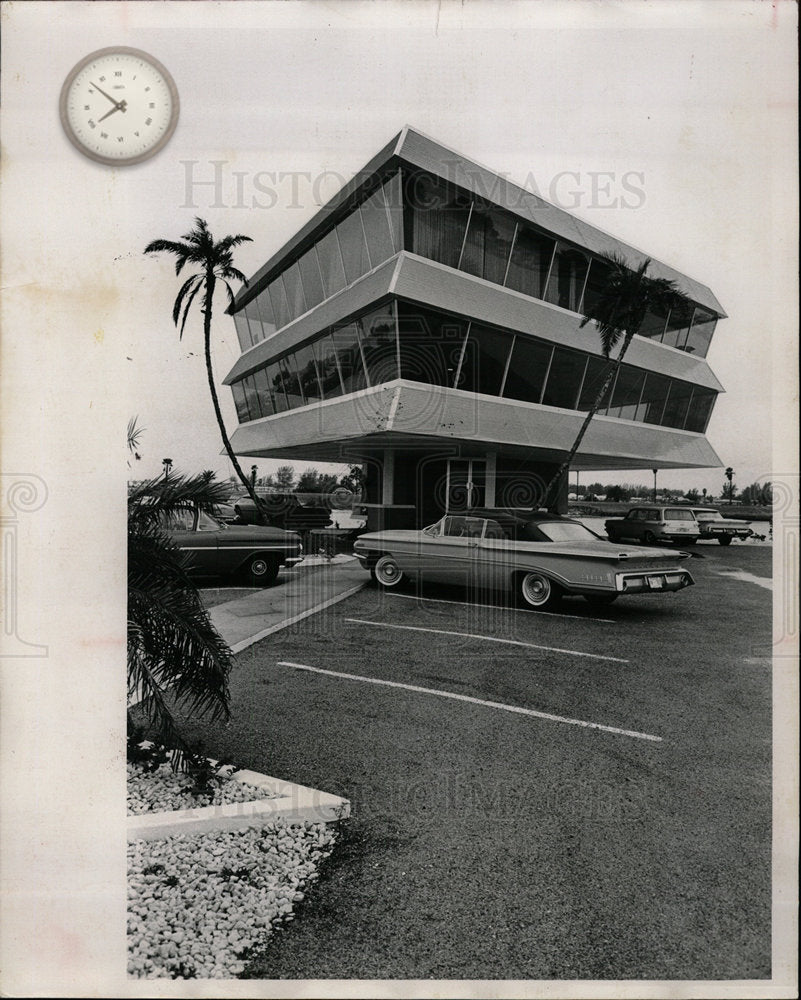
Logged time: 7:52
